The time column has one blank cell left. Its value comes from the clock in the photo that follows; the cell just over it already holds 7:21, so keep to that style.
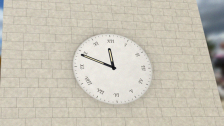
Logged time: 11:49
